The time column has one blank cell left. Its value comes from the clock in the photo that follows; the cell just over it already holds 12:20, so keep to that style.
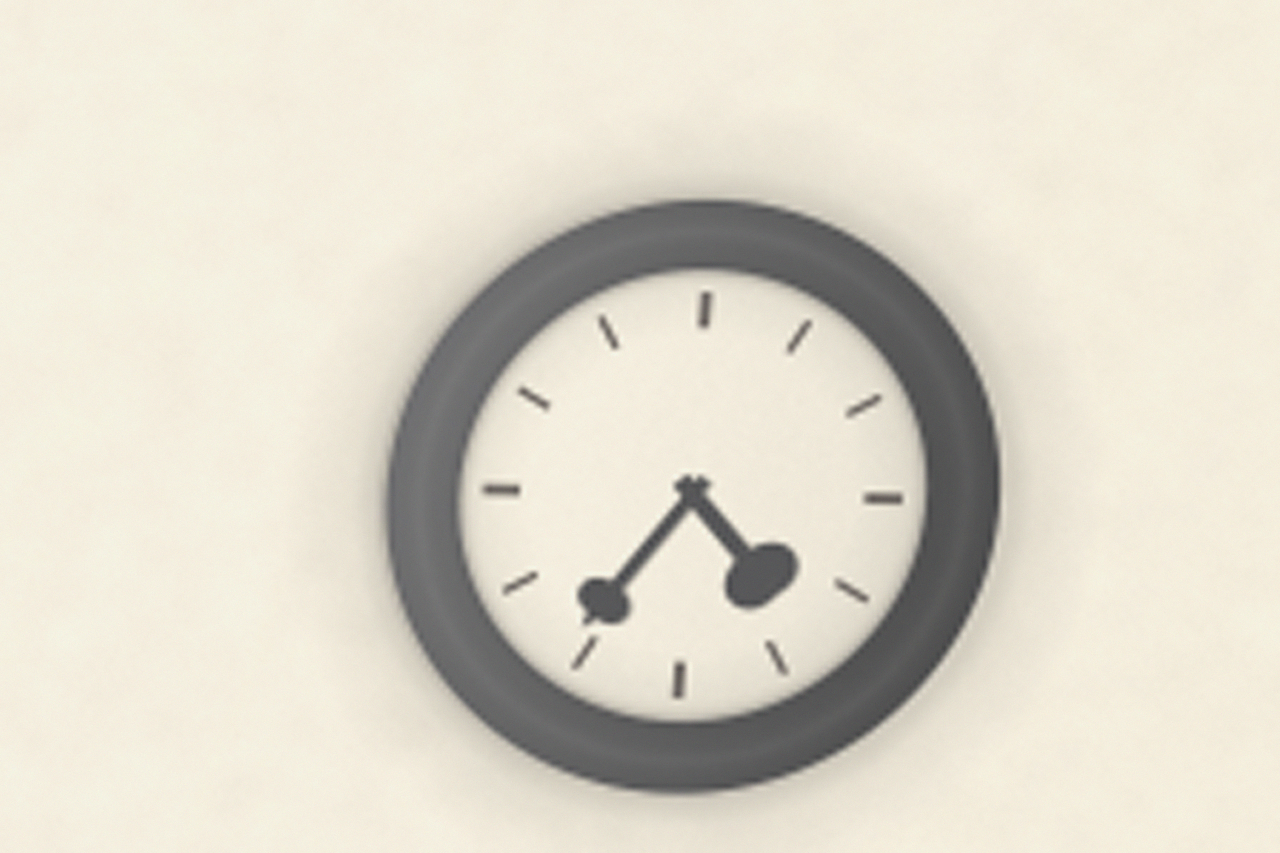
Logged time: 4:36
